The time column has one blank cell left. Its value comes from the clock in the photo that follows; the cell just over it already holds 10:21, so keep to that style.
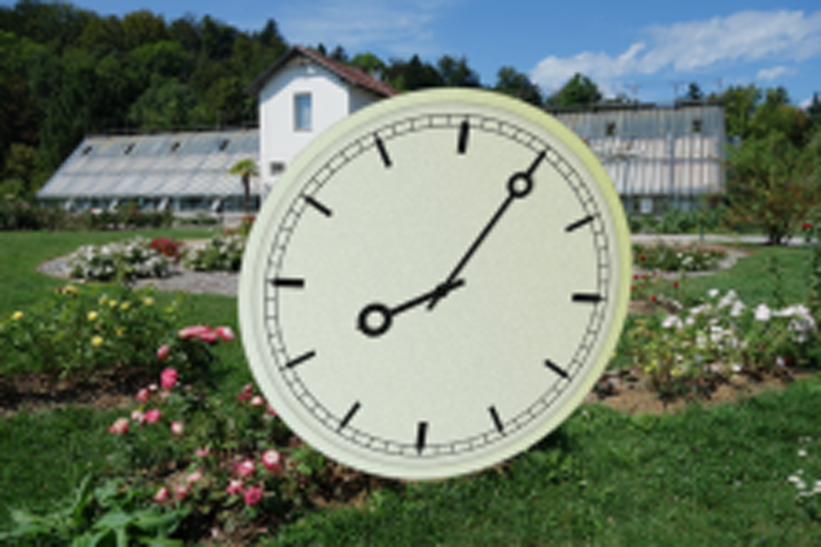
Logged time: 8:05
